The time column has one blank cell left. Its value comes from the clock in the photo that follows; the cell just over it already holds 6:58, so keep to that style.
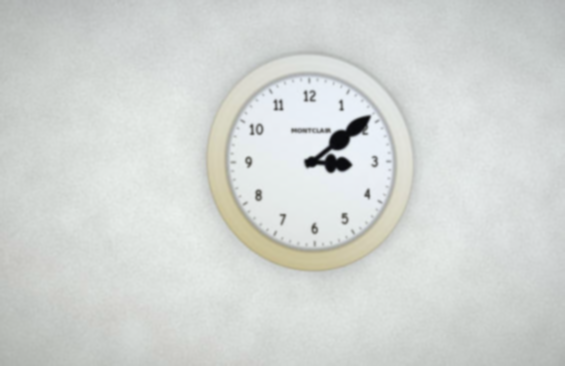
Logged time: 3:09
